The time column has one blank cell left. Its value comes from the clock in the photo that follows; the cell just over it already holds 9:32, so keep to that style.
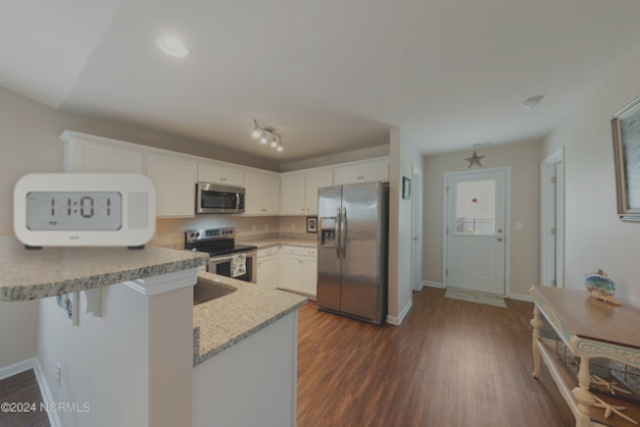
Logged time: 11:01
